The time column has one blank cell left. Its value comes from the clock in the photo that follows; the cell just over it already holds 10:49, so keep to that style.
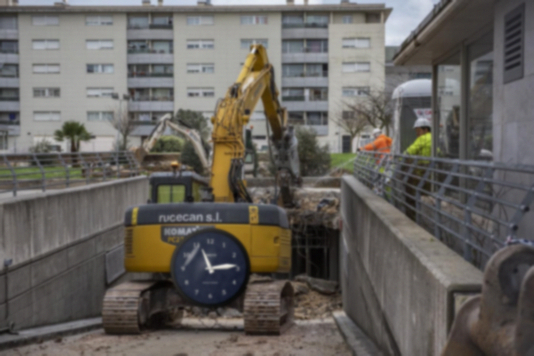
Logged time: 11:14
